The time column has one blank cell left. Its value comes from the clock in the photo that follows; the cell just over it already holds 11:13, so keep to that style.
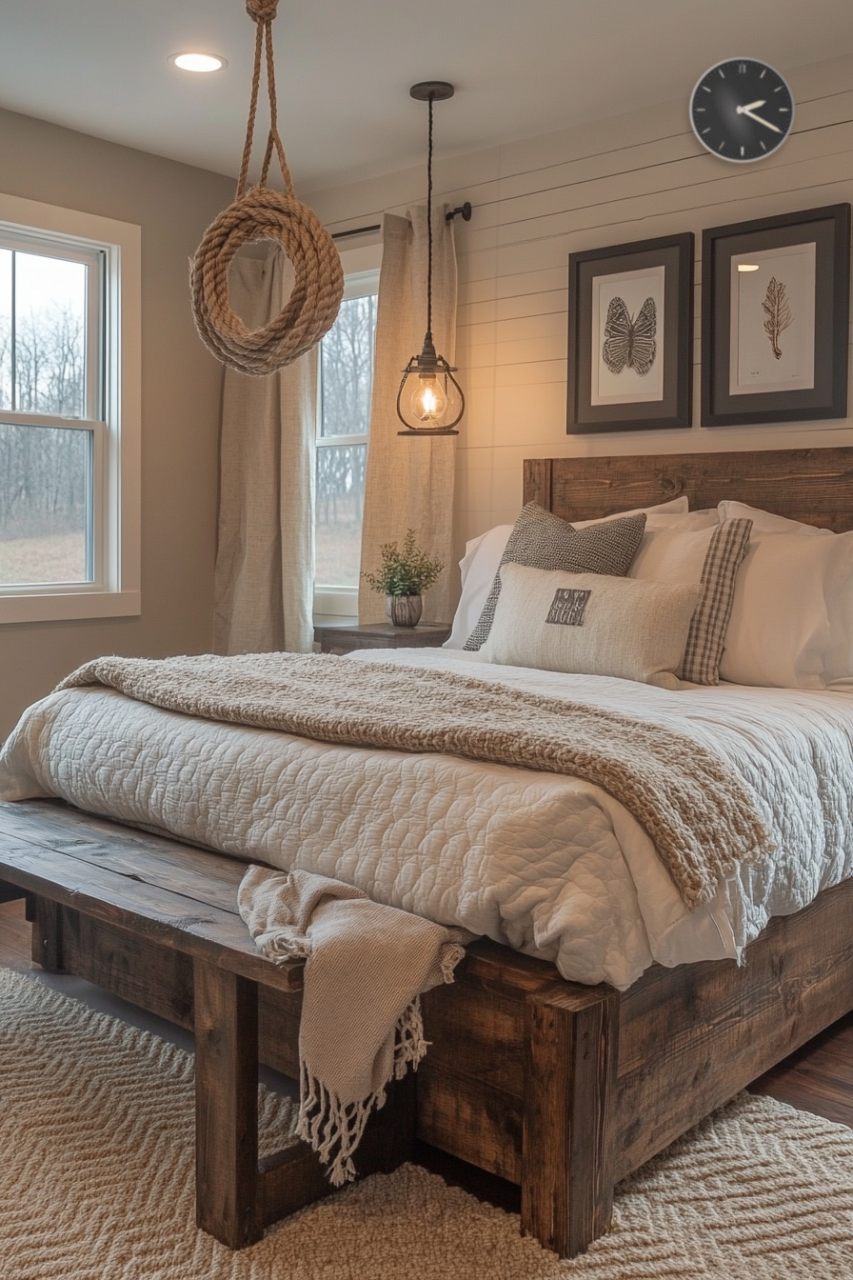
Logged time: 2:20
